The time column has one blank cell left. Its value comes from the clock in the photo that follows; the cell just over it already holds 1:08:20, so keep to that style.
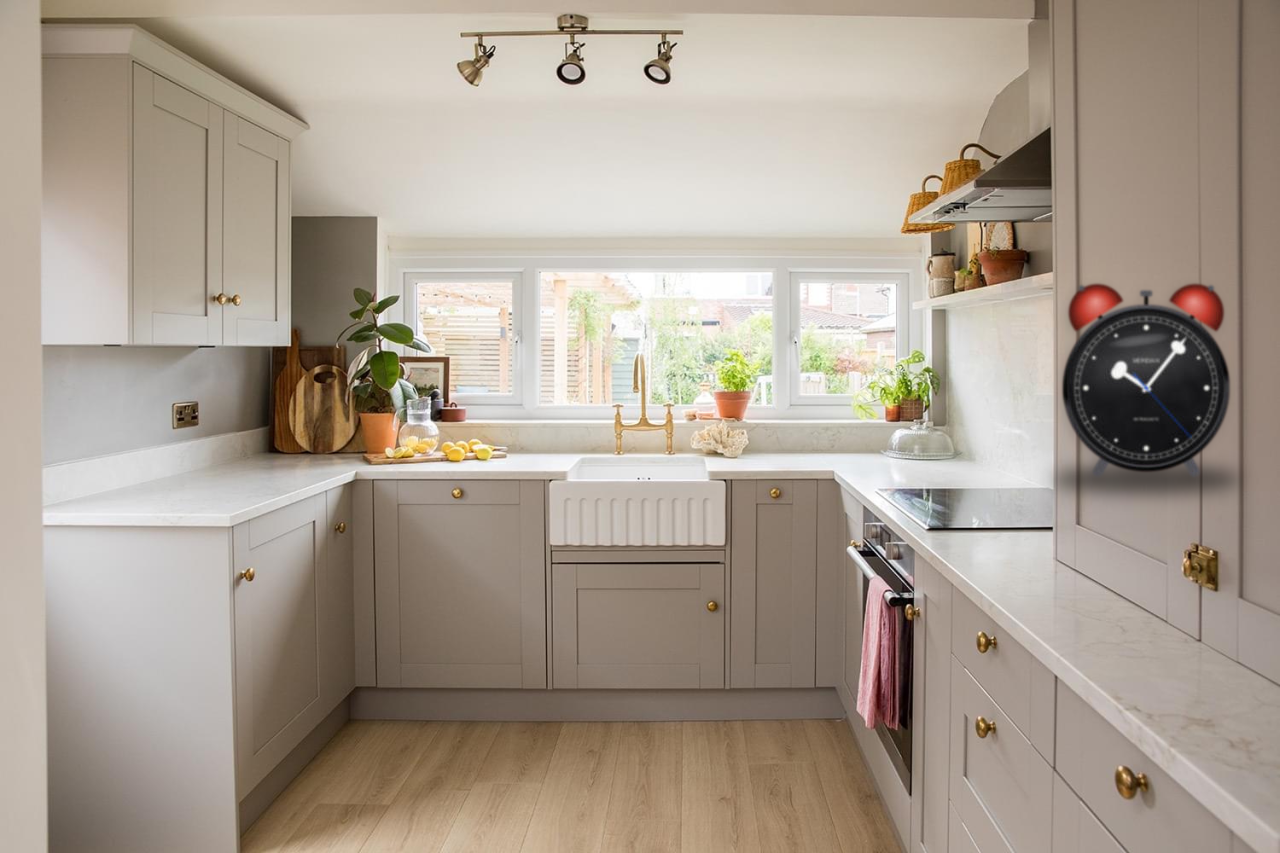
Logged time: 10:06:23
